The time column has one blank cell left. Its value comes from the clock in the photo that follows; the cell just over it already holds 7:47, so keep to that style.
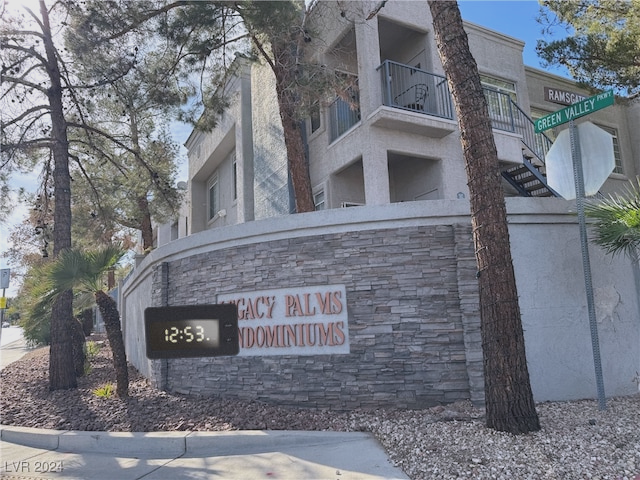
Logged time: 12:53
